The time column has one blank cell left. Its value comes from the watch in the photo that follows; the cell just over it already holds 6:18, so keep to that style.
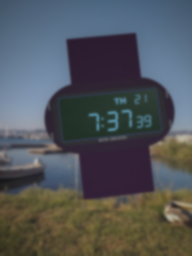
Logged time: 7:37
